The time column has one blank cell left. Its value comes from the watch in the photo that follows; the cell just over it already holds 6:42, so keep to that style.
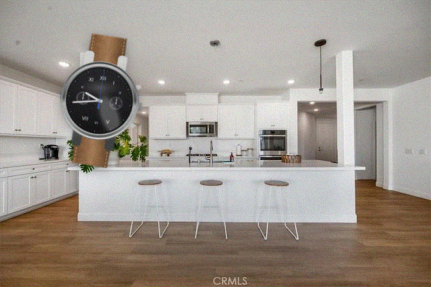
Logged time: 9:43
